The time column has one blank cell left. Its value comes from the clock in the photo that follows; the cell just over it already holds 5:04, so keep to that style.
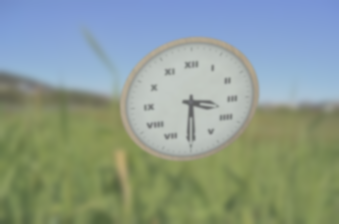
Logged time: 3:30
